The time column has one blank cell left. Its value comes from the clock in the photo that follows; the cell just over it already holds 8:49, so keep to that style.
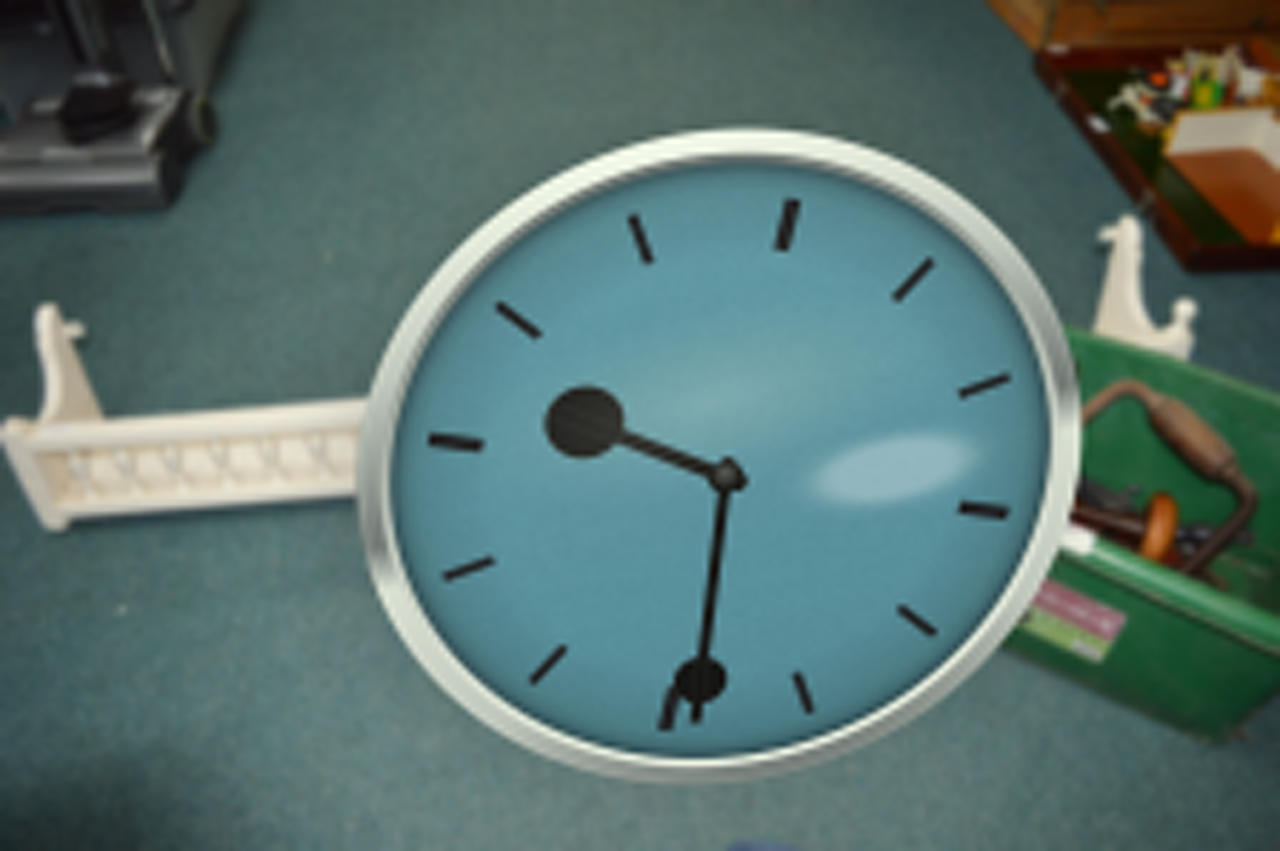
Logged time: 9:29
